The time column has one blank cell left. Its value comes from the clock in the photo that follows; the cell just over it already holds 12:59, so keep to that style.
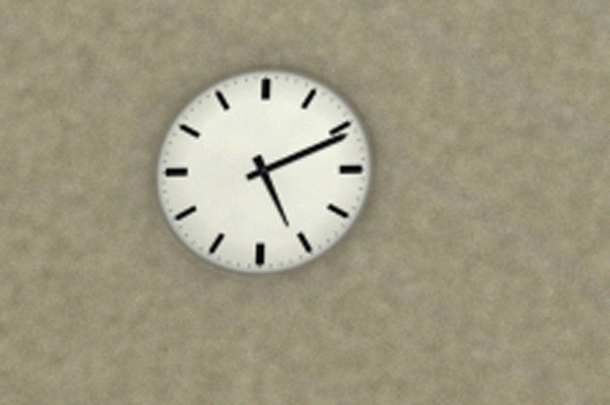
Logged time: 5:11
